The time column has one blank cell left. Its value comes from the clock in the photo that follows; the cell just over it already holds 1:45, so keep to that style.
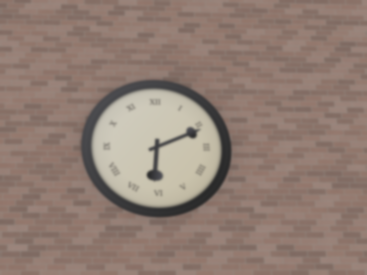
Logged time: 6:11
